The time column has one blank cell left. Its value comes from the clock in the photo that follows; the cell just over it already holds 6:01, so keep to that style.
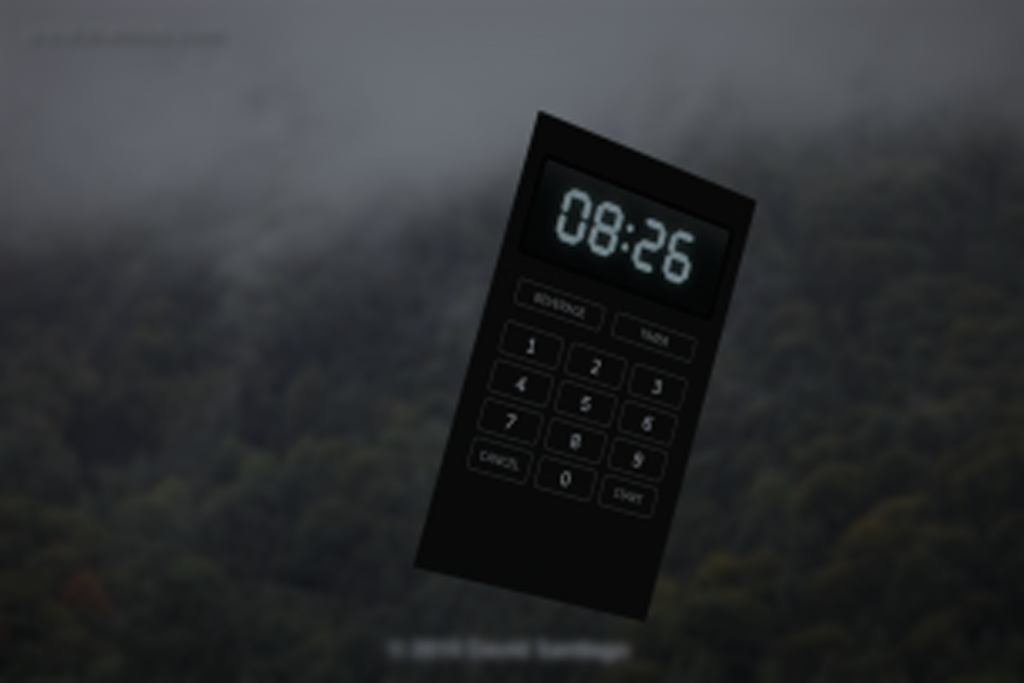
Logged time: 8:26
